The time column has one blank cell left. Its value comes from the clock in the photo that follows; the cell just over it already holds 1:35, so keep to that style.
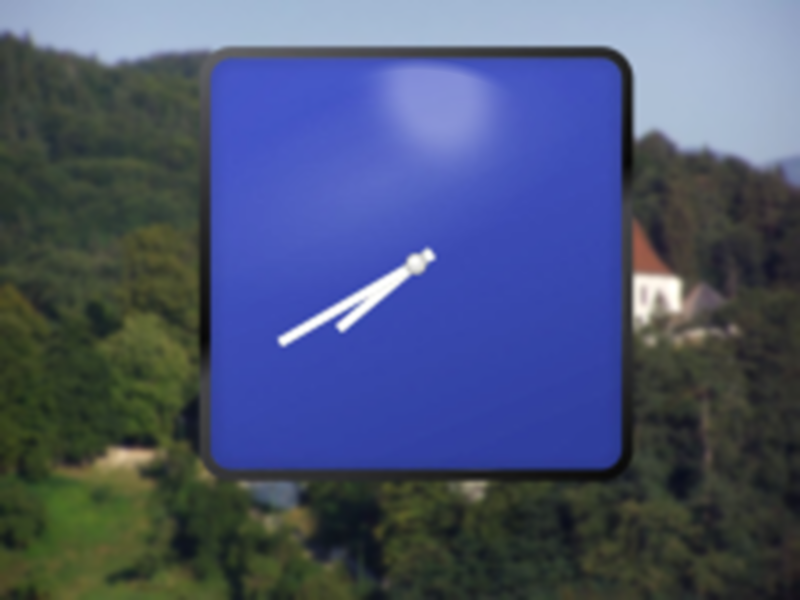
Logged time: 7:40
